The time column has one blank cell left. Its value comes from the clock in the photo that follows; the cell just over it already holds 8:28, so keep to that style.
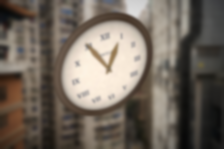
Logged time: 12:55
